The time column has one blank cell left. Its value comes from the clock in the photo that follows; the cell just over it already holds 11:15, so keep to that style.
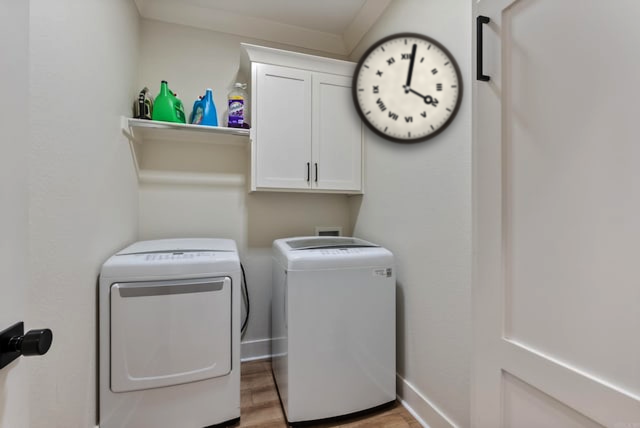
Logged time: 4:02
